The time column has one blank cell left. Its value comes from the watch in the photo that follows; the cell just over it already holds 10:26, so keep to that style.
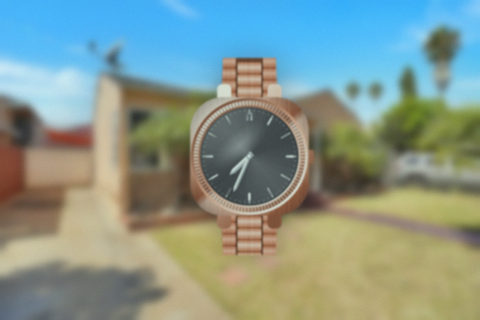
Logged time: 7:34
